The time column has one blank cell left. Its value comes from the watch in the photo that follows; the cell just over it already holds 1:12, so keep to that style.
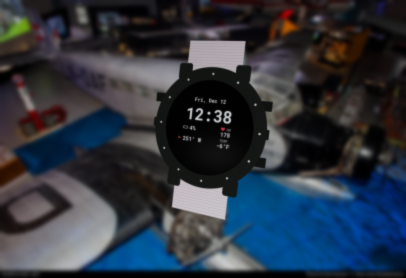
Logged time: 12:38
